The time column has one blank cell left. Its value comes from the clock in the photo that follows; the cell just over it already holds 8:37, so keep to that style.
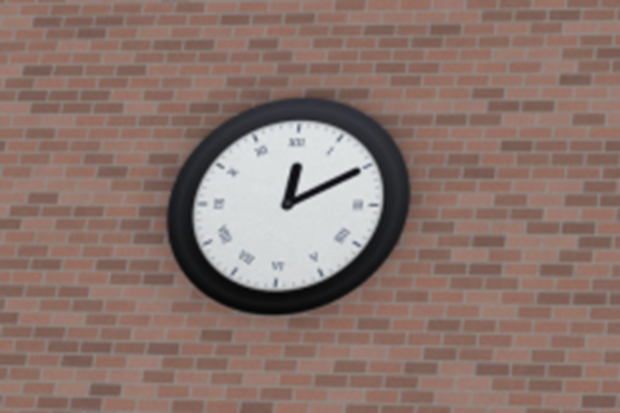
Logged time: 12:10
